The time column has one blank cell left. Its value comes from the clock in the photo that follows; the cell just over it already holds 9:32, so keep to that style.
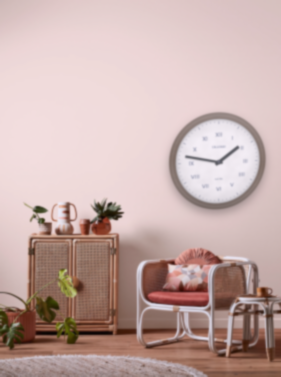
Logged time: 1:47
